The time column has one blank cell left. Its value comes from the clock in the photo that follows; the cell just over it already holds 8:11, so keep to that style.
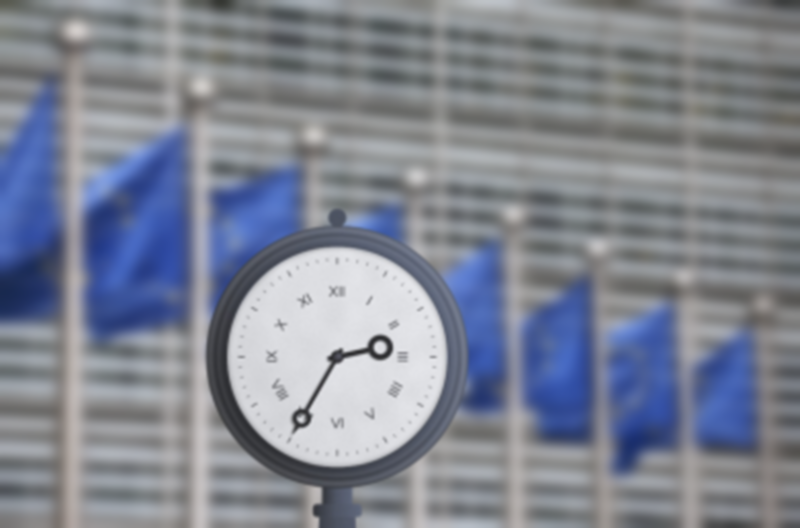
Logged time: 2:35
